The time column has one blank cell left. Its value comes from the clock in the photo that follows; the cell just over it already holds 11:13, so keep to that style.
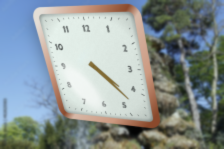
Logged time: 4:23
